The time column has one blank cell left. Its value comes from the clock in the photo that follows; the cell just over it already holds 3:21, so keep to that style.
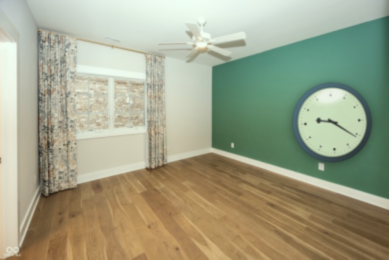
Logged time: 9:21
